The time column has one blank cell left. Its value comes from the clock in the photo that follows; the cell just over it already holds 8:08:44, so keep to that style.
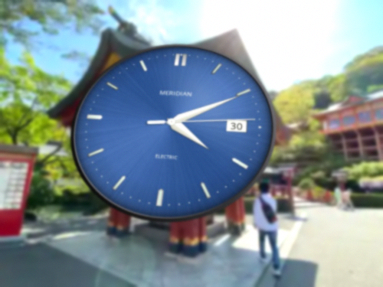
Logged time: 4:10:14
